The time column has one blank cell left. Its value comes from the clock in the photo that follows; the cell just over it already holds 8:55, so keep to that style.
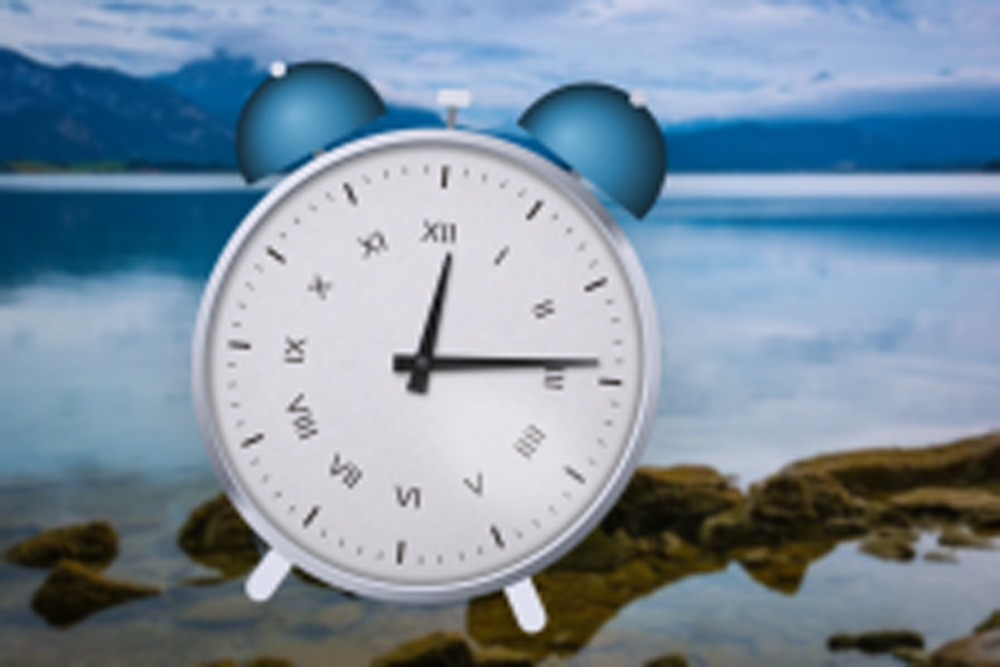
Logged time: 12:14
